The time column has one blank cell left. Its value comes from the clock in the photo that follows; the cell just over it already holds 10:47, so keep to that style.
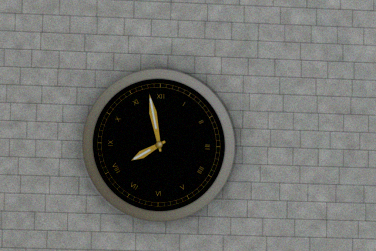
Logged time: 7:58
